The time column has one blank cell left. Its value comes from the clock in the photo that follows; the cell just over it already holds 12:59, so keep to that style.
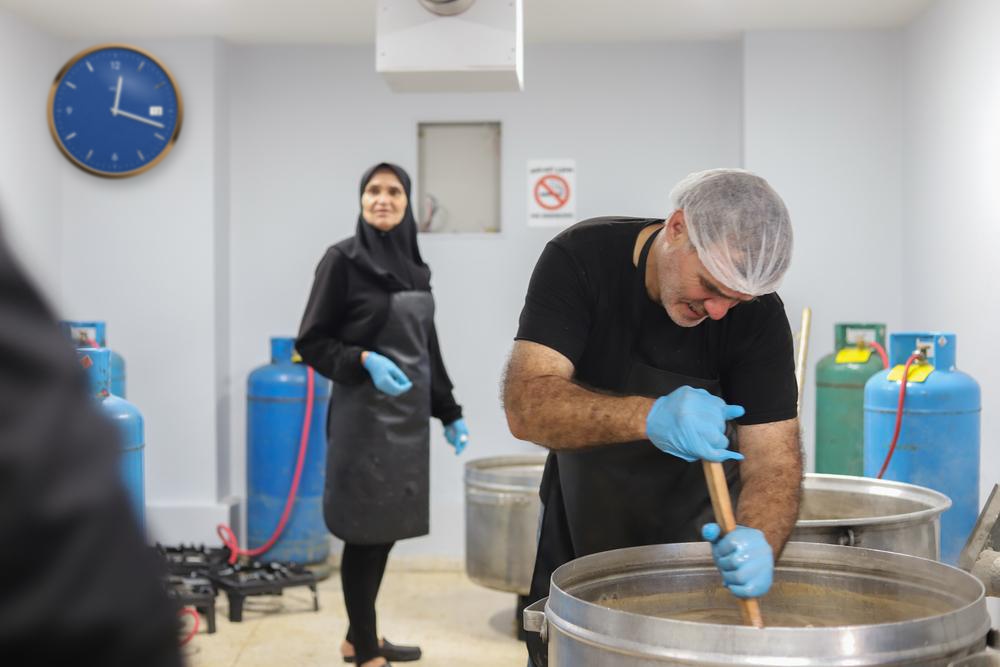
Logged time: 12:18
